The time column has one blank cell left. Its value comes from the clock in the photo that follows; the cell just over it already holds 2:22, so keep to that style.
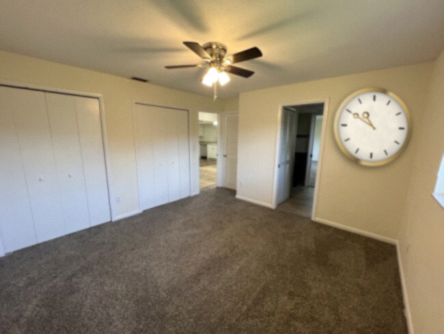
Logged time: 10:50
